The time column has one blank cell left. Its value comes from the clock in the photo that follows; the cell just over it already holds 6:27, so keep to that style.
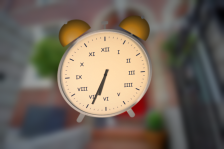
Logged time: 6:34
